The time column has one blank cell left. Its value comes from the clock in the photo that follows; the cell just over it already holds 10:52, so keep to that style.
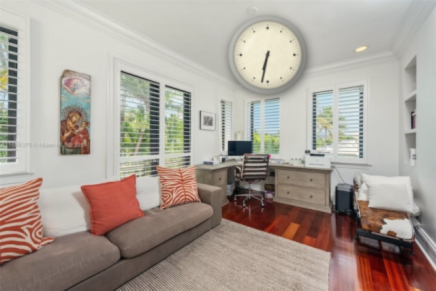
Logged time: 6:32
